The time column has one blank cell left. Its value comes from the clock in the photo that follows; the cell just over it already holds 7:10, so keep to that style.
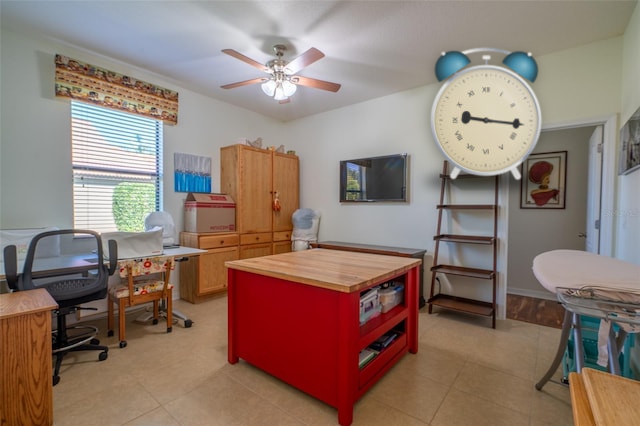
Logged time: 9:16
